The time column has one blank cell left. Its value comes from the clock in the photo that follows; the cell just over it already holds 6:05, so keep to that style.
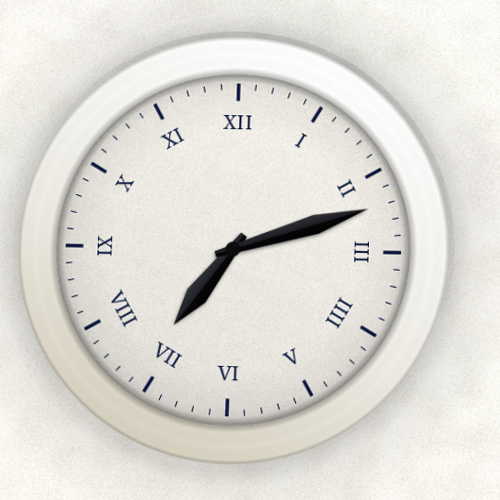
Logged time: 7:12
